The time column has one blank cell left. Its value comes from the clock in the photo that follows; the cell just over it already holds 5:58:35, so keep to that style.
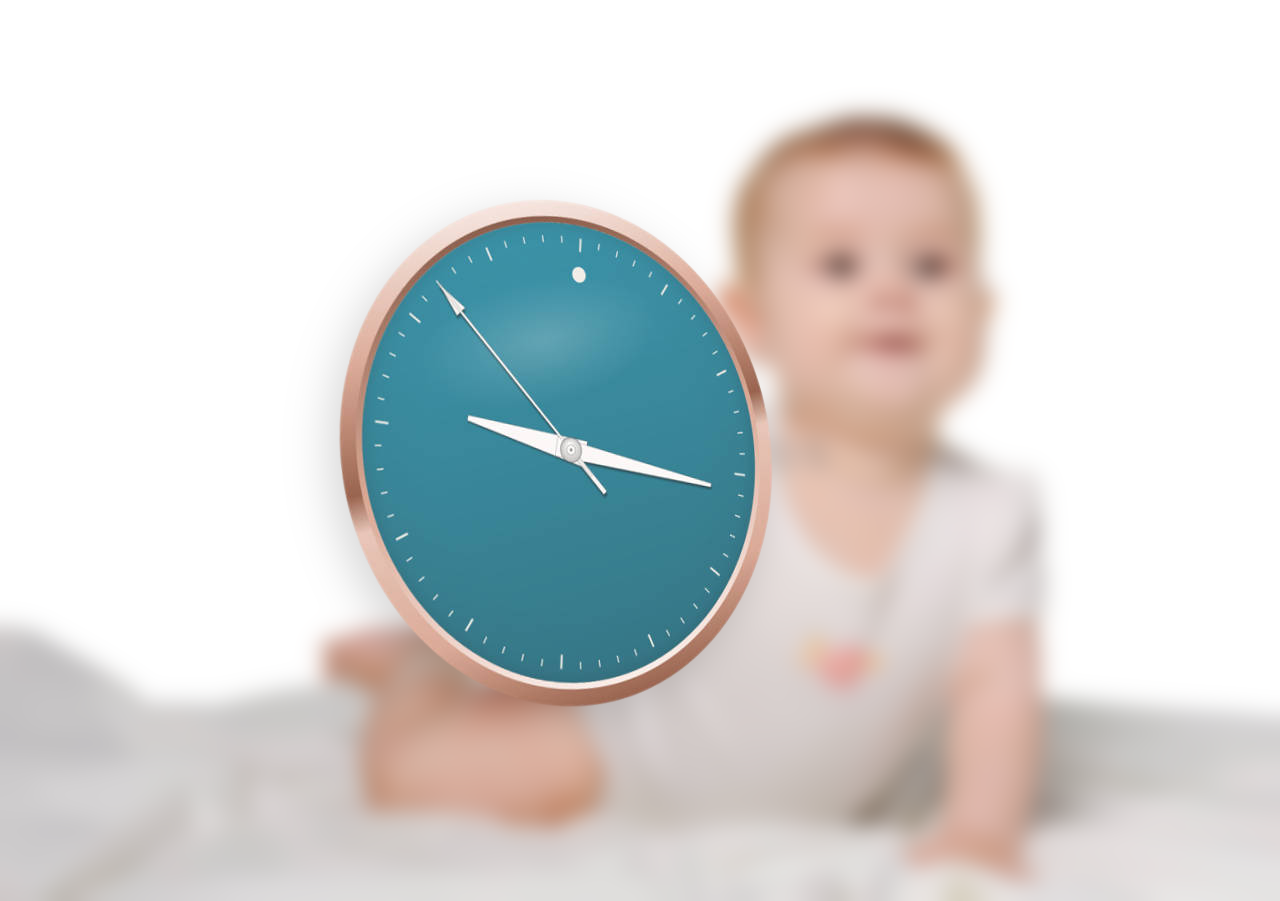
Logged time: 9:15:52
